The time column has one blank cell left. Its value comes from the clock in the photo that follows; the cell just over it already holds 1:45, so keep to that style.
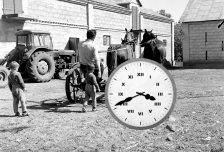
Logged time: 3:41
